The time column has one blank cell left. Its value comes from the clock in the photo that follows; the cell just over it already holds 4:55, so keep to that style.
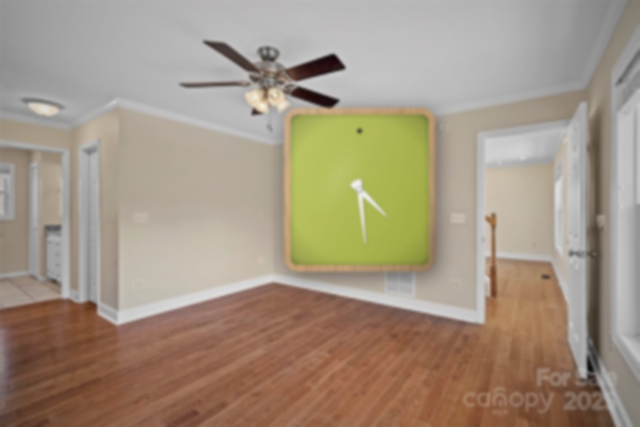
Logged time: 4:29
